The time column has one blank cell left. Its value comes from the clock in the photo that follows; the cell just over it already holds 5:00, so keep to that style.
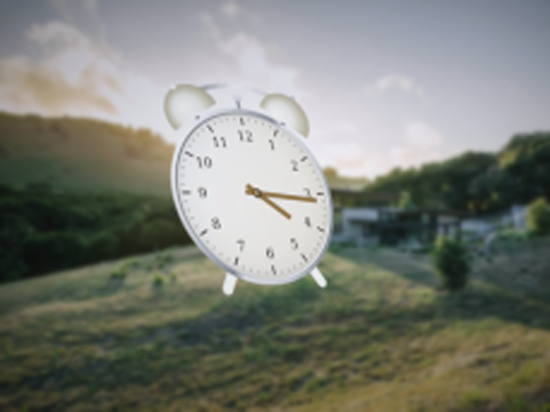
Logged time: 4:16
